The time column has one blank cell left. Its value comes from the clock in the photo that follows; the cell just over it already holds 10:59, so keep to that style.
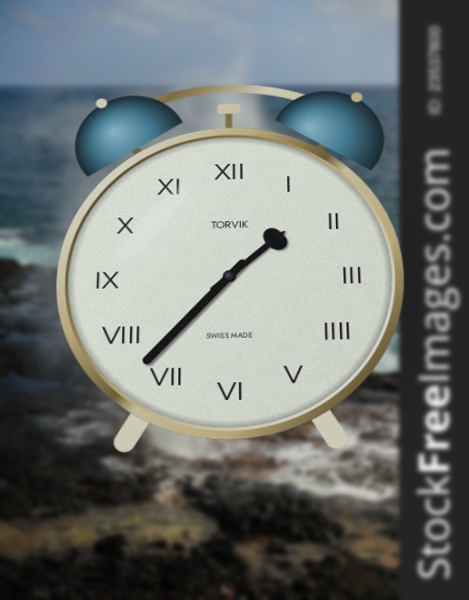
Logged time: 1:37
